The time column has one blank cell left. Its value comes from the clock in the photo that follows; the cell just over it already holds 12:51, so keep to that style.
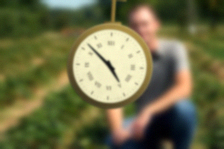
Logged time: 4:52
